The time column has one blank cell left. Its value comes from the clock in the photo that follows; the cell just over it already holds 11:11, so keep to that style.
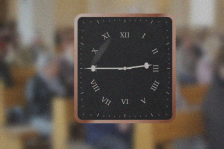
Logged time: 2:45
